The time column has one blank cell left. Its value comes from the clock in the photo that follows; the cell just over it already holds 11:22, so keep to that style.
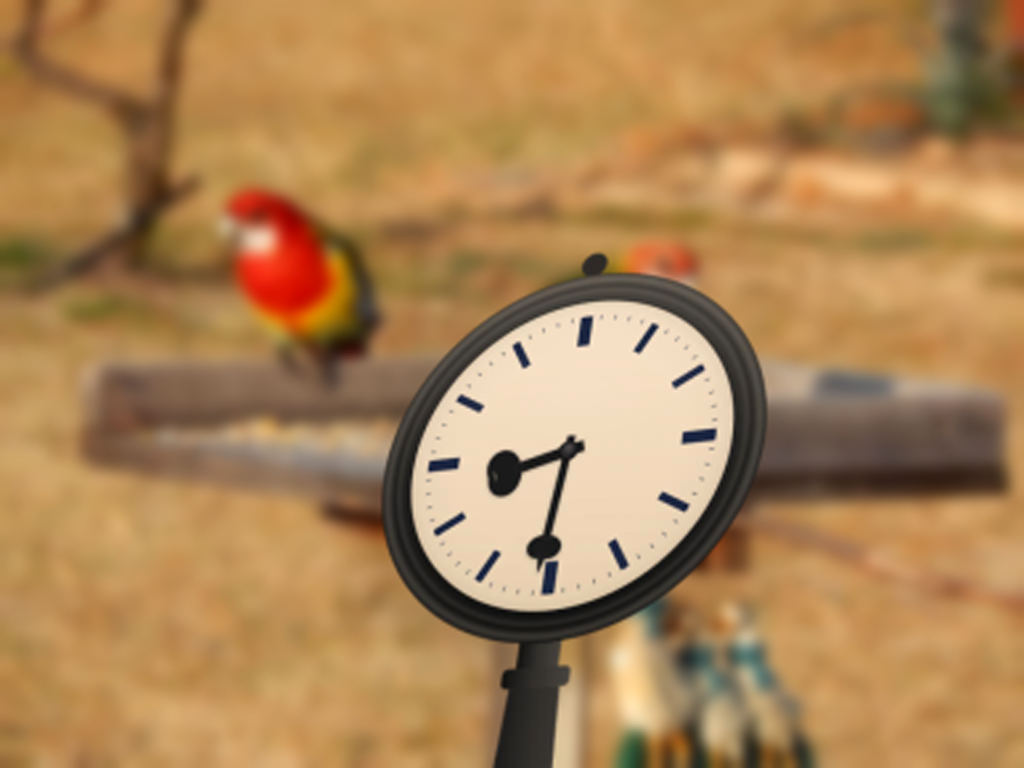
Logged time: 8:31
